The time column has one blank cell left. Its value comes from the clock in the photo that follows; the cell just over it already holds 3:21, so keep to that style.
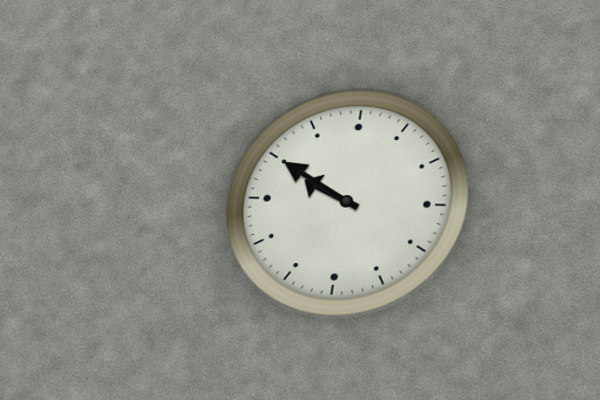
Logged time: 9:50
